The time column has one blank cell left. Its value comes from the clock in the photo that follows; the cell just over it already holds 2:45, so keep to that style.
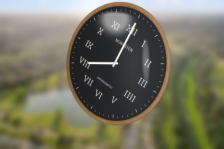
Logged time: 8:00
